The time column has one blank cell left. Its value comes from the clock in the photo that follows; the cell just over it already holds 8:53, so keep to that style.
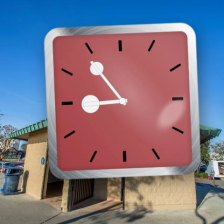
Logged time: 8:54
